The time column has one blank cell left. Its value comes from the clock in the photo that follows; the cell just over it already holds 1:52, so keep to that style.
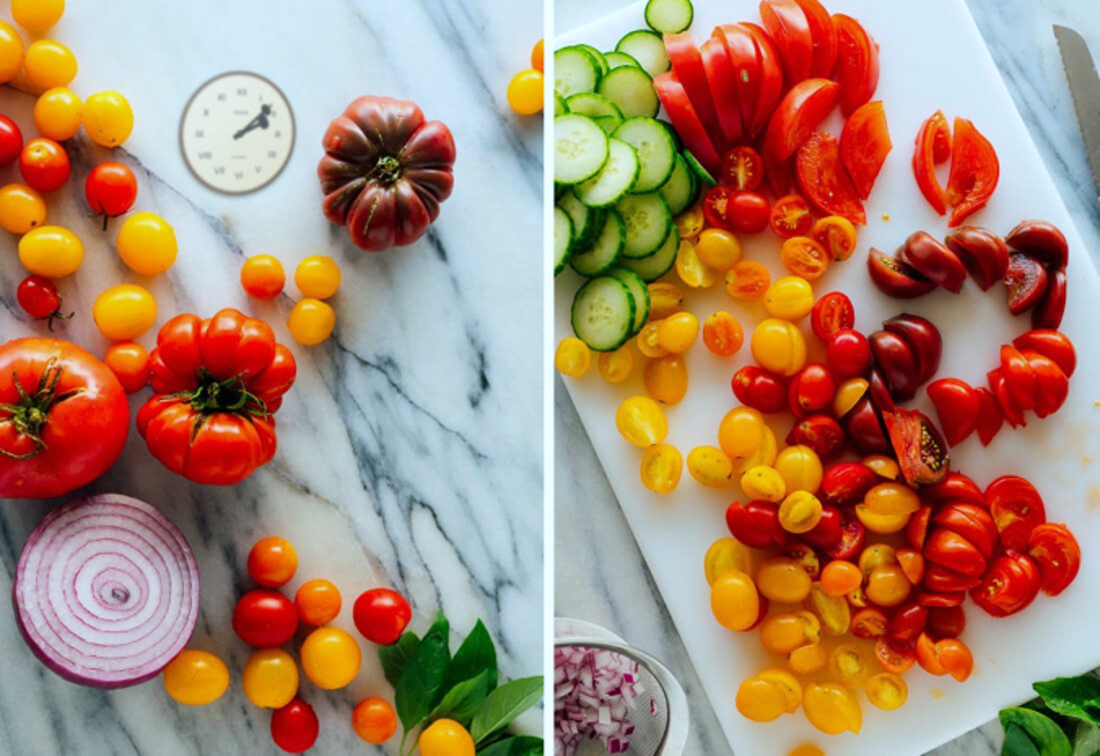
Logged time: 2:08
